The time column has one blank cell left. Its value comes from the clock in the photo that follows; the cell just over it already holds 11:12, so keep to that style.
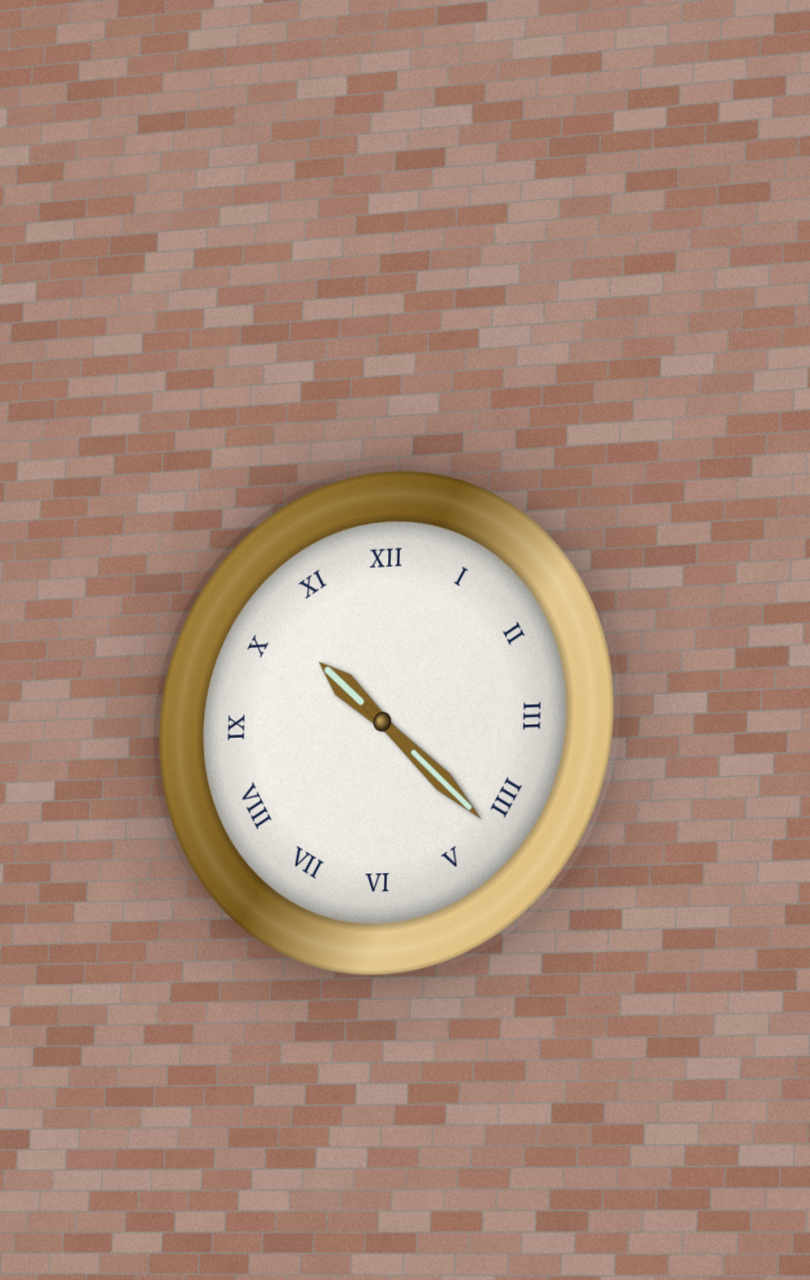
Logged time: 10:22
